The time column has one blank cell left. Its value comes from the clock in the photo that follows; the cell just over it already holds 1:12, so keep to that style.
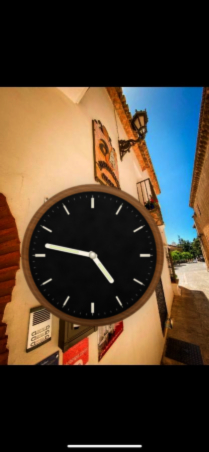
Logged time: 4:47
